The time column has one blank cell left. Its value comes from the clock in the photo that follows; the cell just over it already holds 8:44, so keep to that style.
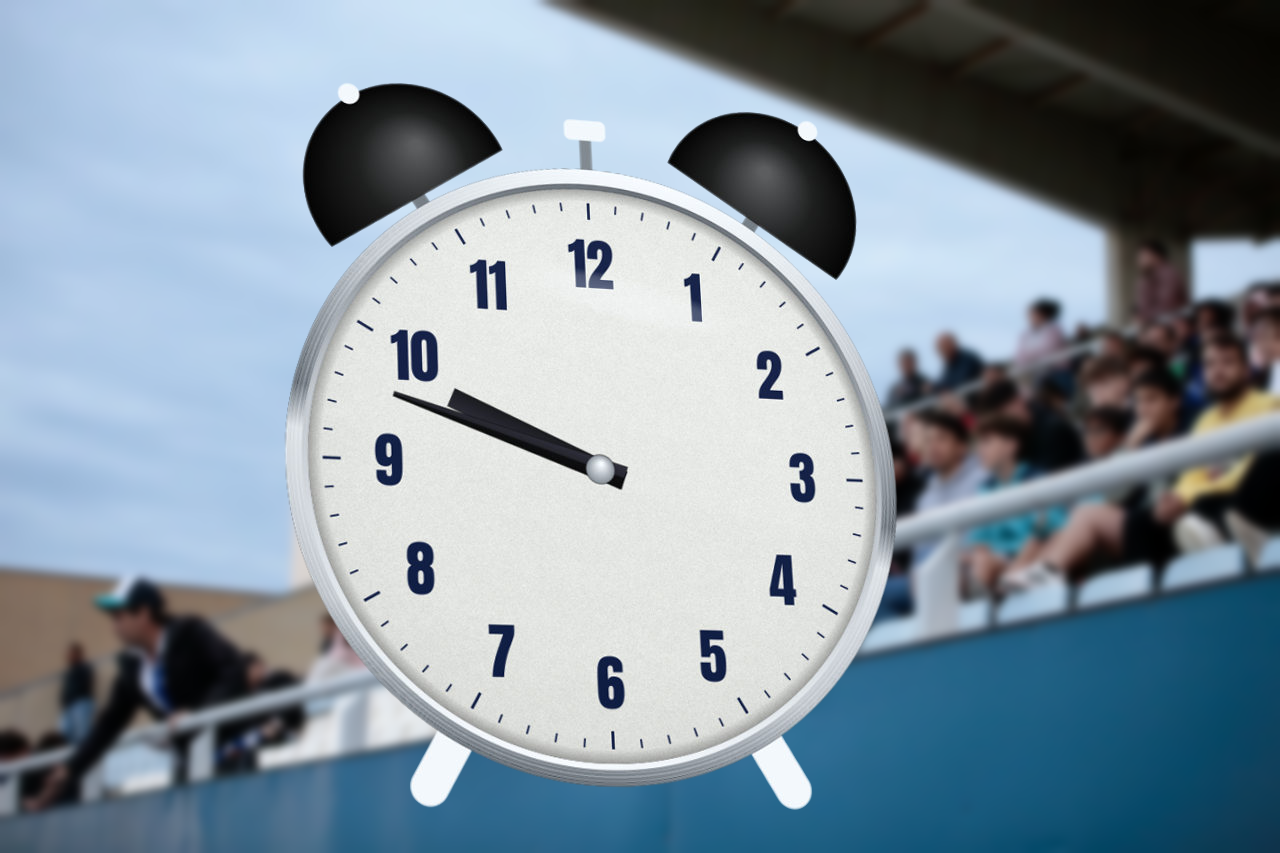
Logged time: 9:48
